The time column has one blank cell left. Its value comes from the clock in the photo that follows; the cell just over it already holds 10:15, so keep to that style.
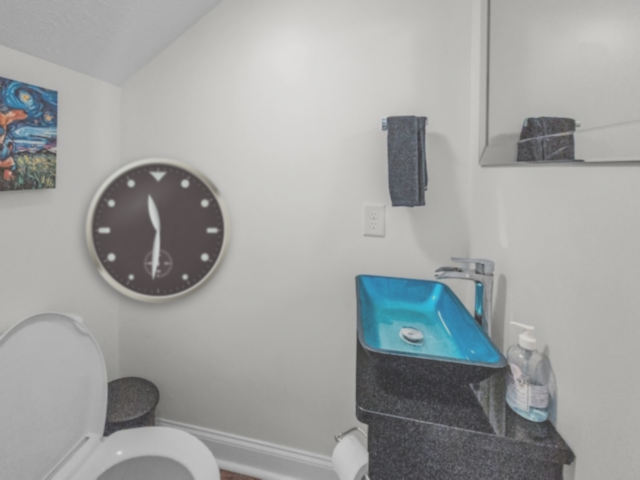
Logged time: 11:31
